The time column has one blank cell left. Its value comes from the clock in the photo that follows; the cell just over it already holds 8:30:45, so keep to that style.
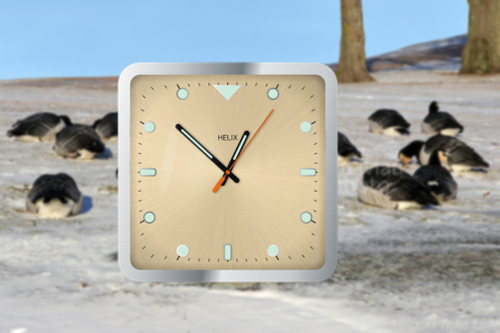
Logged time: 12:52:06
